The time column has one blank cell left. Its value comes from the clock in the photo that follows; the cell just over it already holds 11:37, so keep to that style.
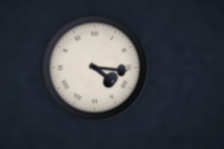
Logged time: 4:16
